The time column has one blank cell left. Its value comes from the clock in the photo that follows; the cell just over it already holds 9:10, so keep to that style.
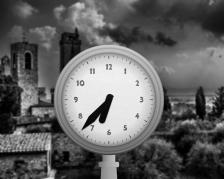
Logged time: 6:37
